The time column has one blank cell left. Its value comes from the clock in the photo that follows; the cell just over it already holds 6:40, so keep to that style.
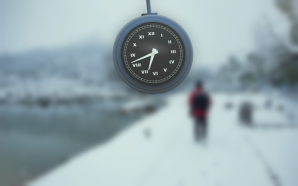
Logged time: 6:42
